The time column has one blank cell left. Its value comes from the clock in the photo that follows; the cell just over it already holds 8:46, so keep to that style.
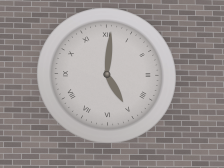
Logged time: 5:01
